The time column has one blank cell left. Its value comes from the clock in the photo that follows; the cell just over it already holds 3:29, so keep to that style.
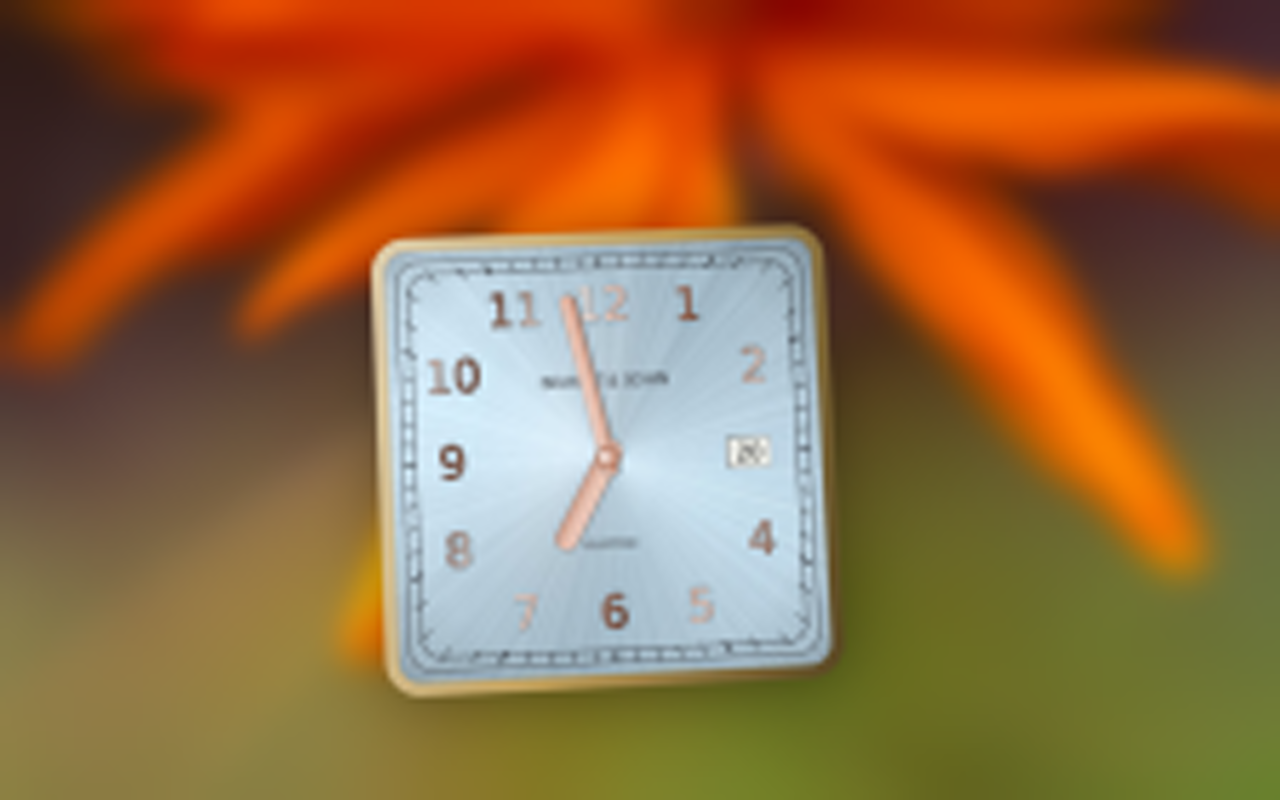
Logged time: 6:58
